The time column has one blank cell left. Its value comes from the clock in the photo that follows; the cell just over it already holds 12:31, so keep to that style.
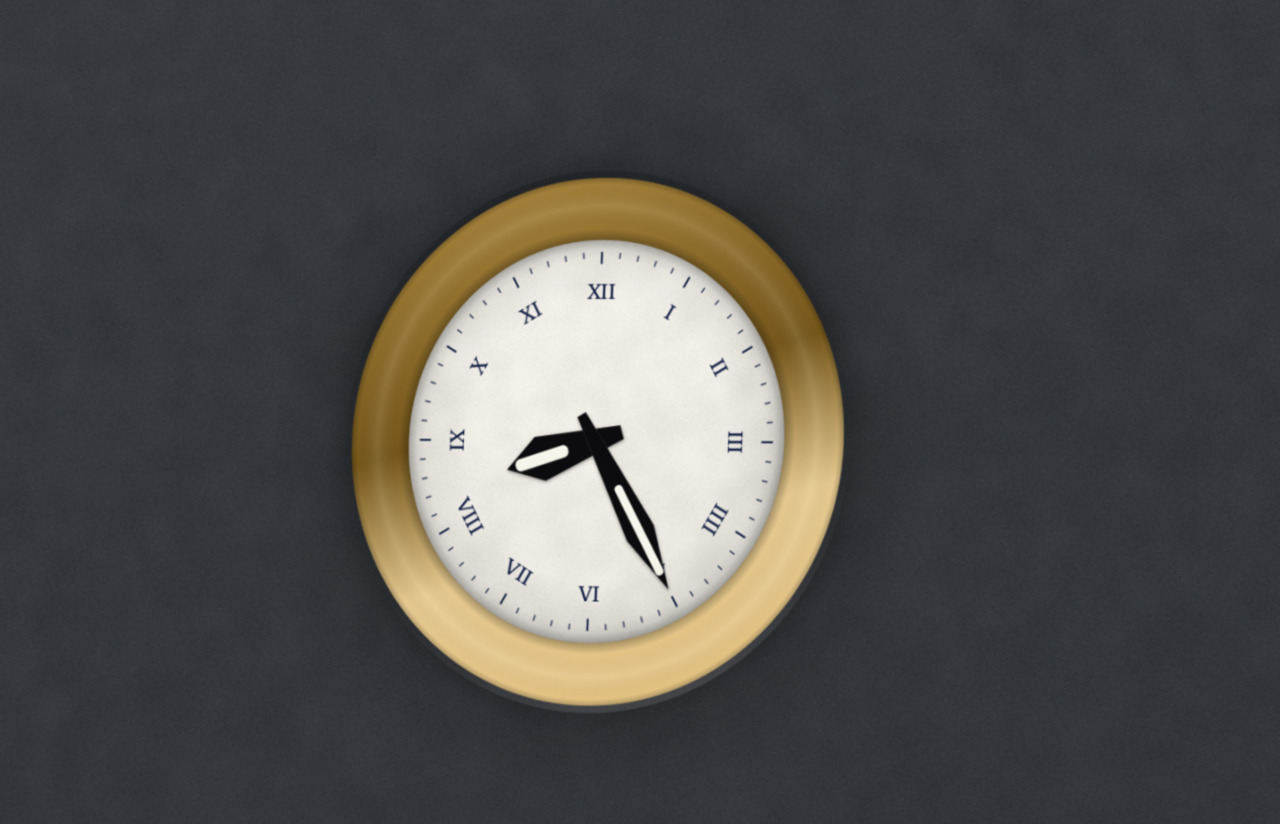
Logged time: 8:25
